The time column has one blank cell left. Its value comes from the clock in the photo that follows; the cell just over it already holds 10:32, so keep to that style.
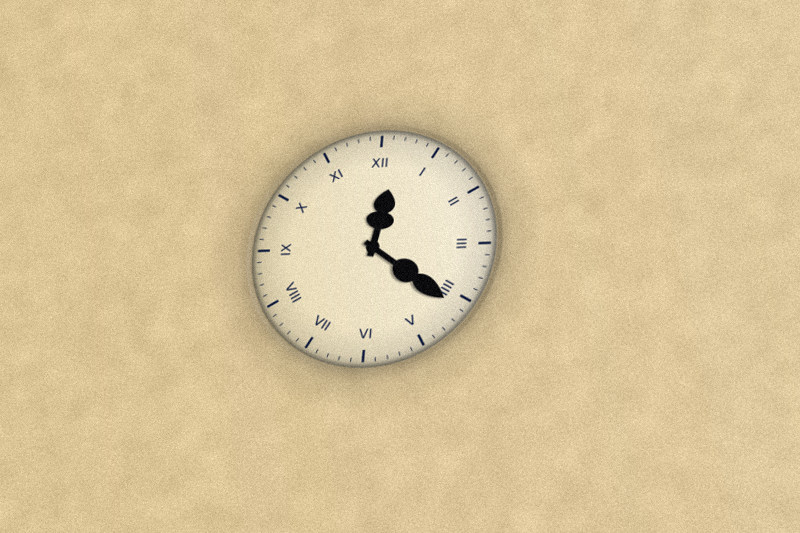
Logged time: 12:21
